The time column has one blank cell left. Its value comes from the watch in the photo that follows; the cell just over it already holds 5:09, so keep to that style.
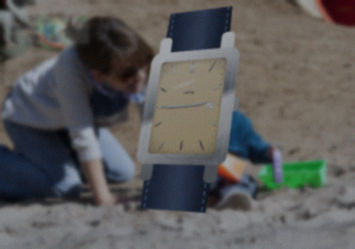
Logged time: 2:45
